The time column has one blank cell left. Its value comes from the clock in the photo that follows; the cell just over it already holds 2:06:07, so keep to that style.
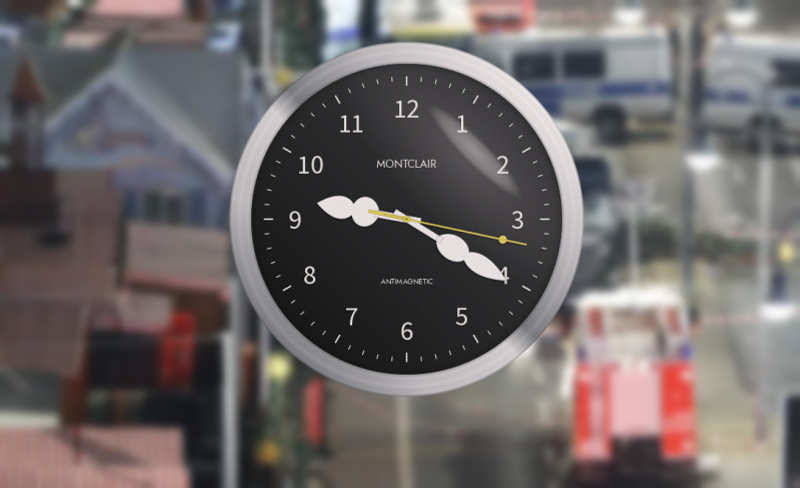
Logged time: 9:20:17
